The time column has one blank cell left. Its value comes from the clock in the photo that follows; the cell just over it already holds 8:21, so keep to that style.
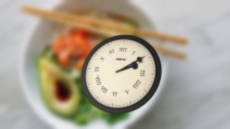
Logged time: 2:09
